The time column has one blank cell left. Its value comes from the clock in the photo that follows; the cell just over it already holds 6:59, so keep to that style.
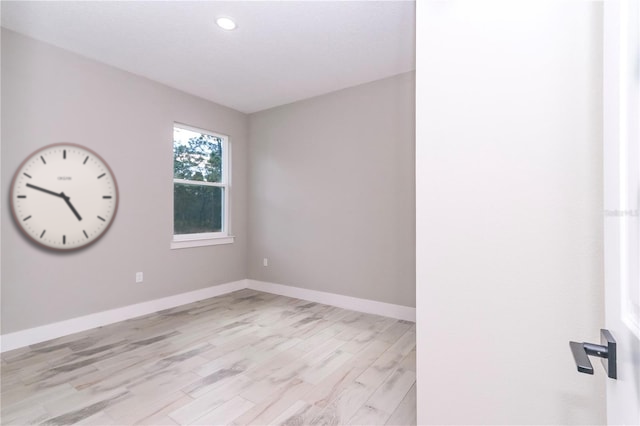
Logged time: 4:48
